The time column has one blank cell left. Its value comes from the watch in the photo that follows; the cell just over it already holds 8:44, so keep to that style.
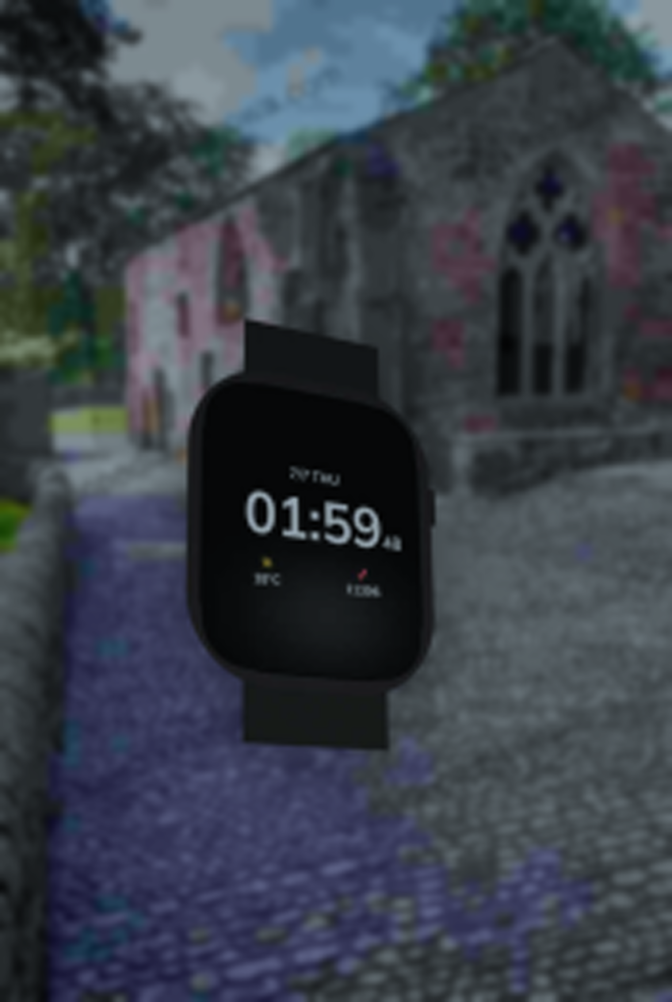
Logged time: 1:59
